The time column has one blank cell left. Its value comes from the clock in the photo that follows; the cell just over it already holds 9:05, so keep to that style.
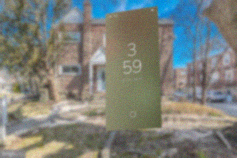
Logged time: 3:59
